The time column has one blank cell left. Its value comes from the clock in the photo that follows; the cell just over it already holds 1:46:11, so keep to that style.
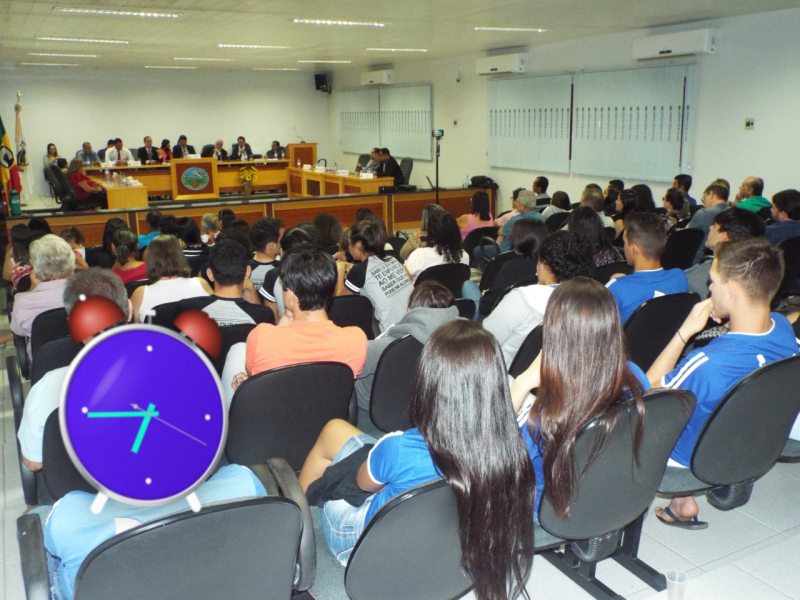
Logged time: 6:44:19
